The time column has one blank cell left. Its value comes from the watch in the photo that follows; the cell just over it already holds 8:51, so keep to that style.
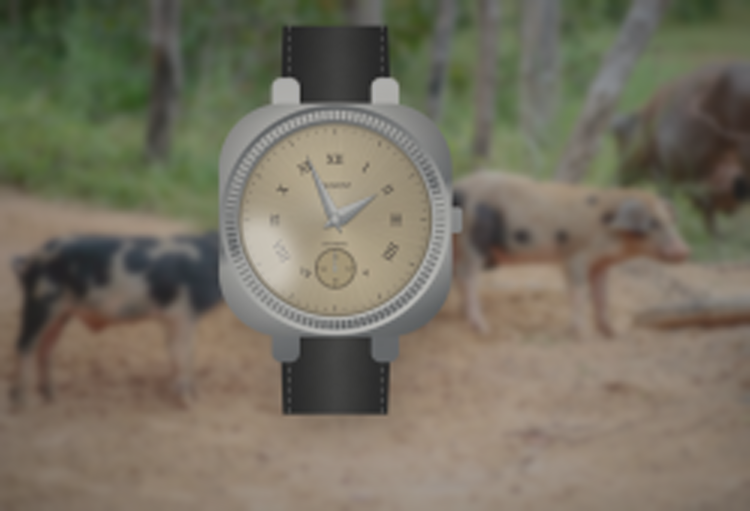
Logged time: 1:56
